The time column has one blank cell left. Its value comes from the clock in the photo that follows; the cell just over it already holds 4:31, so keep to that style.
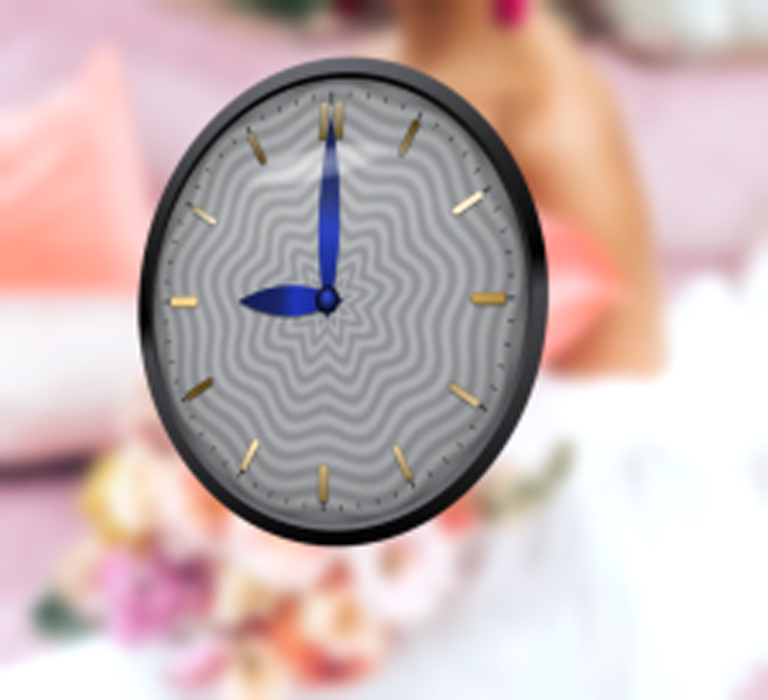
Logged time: 9:00
